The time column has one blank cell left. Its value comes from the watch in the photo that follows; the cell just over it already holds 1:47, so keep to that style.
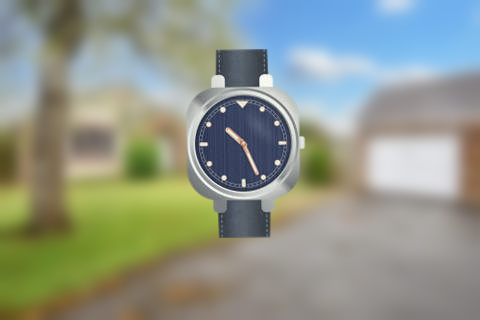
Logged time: 10:26
